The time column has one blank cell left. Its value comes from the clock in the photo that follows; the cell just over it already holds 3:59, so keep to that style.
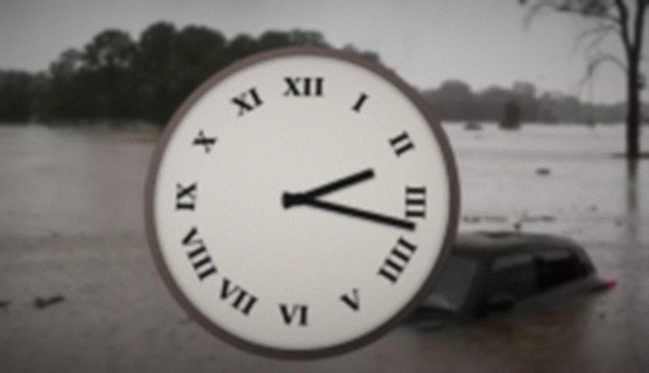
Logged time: 2:17
